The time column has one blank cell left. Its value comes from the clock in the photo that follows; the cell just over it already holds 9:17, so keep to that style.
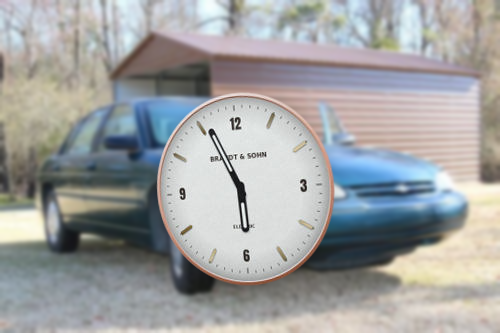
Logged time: 5:56
